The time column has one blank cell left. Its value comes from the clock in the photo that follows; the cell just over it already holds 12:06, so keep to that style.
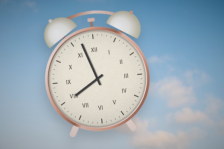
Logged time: 7:57
